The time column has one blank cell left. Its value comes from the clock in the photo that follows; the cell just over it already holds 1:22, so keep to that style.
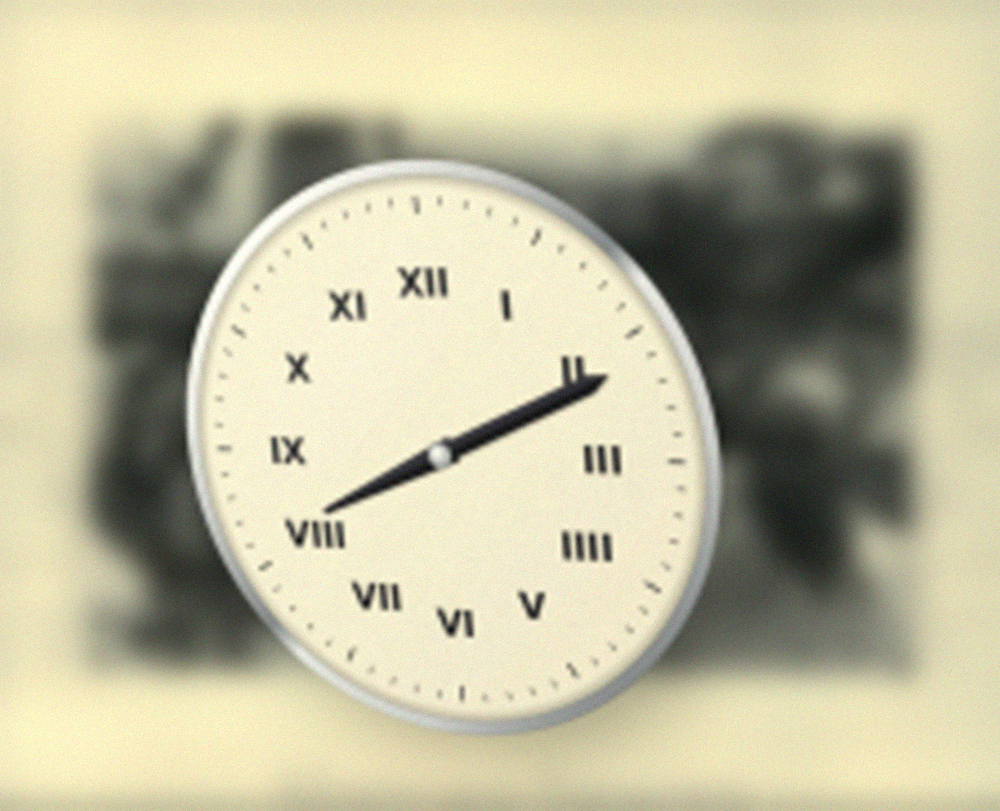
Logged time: 8:11
